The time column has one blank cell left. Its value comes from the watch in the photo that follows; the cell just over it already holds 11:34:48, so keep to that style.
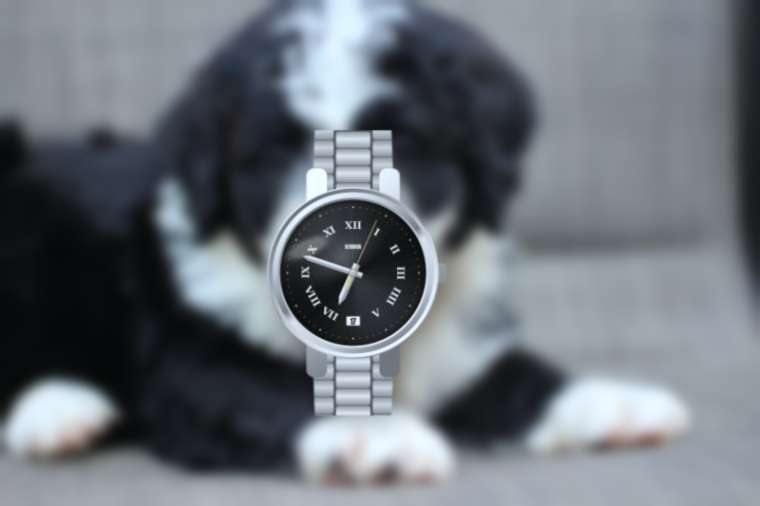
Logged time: 6:48:04
